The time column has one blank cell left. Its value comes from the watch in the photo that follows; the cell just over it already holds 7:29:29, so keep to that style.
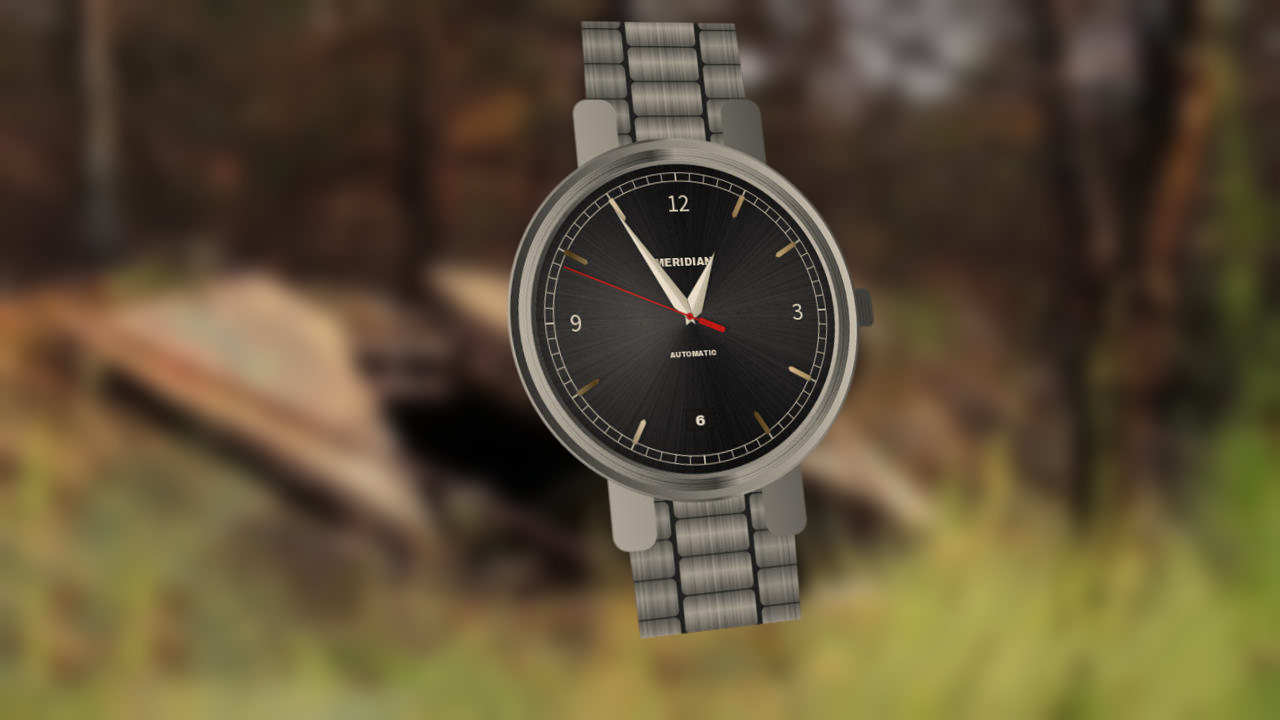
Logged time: 12:54:49
